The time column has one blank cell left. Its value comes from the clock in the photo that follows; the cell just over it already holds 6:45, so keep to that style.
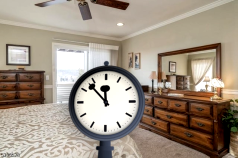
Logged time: 11:53
